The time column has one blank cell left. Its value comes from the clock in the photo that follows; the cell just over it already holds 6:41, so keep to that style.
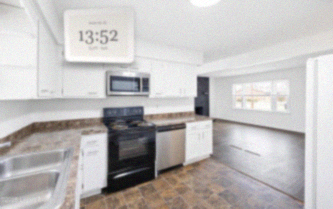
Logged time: 13:52
